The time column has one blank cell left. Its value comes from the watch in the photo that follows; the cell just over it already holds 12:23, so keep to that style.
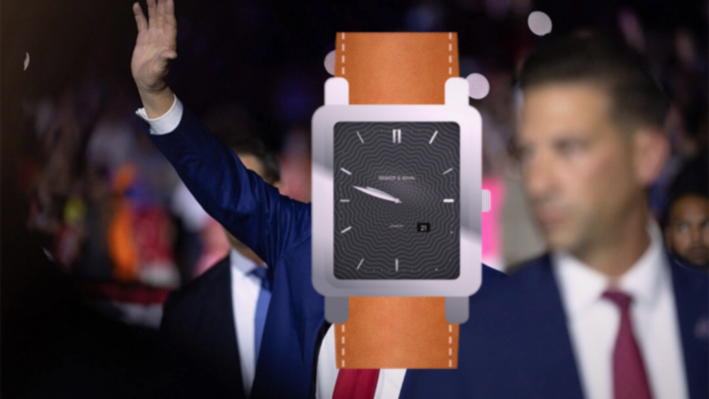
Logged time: 9:48
